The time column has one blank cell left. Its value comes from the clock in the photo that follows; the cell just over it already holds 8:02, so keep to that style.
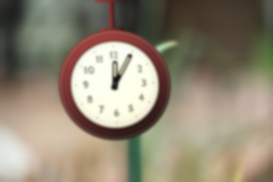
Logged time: 12:05
